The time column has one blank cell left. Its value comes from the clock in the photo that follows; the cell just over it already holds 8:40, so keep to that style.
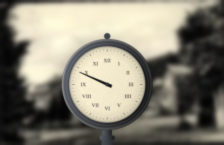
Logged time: 9:49
